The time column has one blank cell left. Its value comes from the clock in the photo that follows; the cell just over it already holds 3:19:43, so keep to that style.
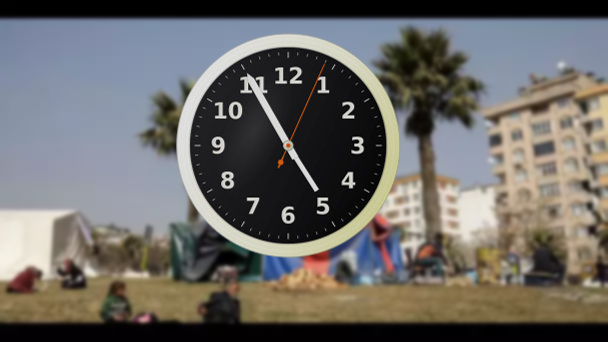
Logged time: 4:55:04
